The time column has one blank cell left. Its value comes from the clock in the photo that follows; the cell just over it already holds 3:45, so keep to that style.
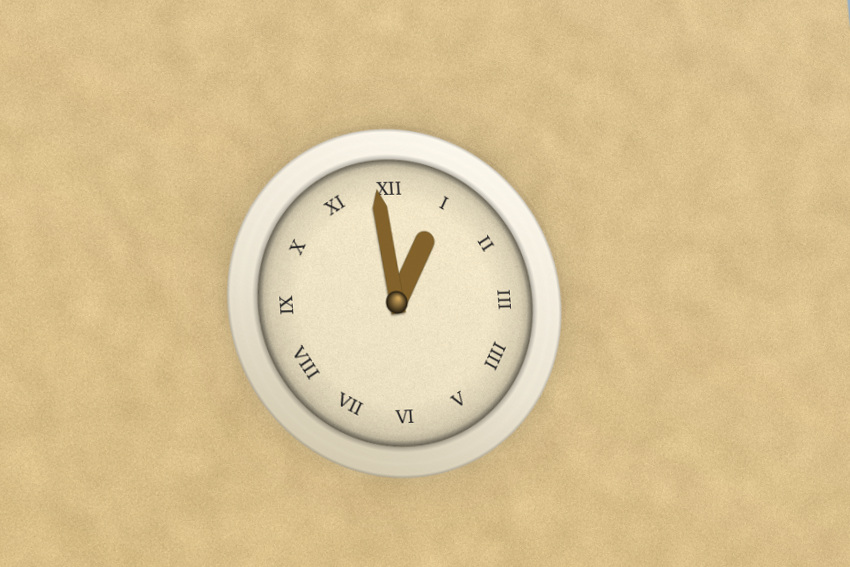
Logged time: 12:59
